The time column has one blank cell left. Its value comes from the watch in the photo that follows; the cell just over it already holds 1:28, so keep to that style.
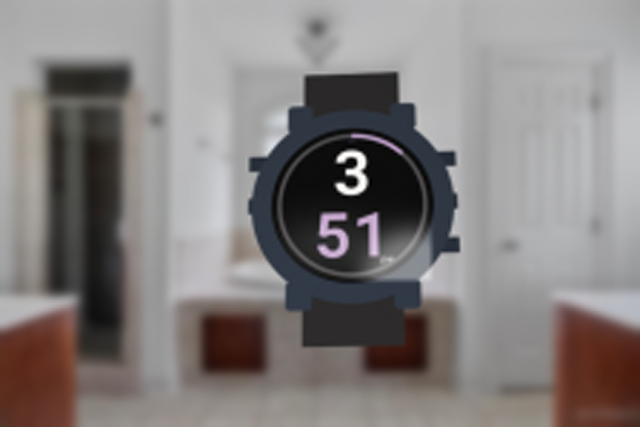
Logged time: 3:51
